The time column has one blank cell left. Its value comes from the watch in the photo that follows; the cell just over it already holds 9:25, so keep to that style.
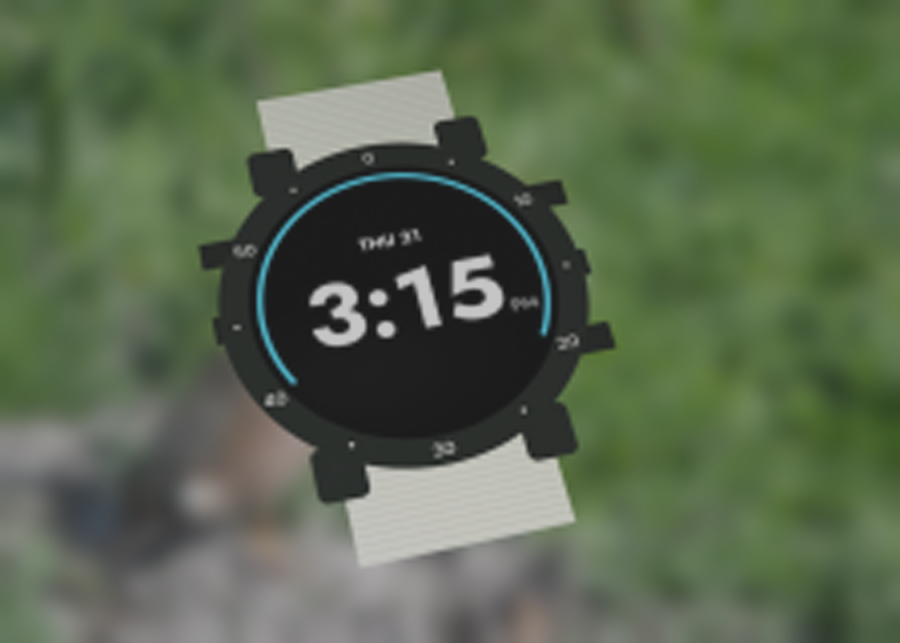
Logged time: 3:15
